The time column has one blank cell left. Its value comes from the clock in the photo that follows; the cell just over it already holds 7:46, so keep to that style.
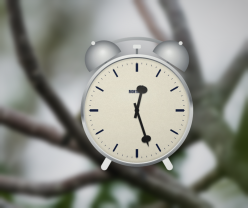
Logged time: 12:27
